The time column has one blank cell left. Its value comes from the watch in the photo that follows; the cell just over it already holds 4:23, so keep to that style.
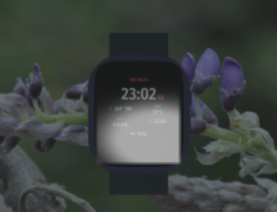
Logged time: 23:02
